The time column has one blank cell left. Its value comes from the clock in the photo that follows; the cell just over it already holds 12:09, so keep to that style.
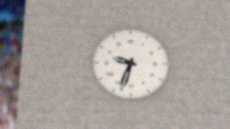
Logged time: 9:33
